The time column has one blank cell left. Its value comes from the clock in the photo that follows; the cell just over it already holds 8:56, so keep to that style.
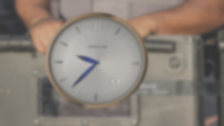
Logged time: 9:37
